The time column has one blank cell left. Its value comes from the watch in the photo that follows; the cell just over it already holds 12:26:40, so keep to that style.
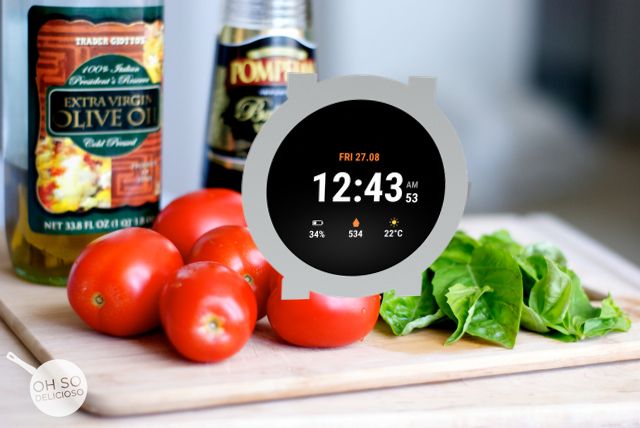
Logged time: 12:43:53
